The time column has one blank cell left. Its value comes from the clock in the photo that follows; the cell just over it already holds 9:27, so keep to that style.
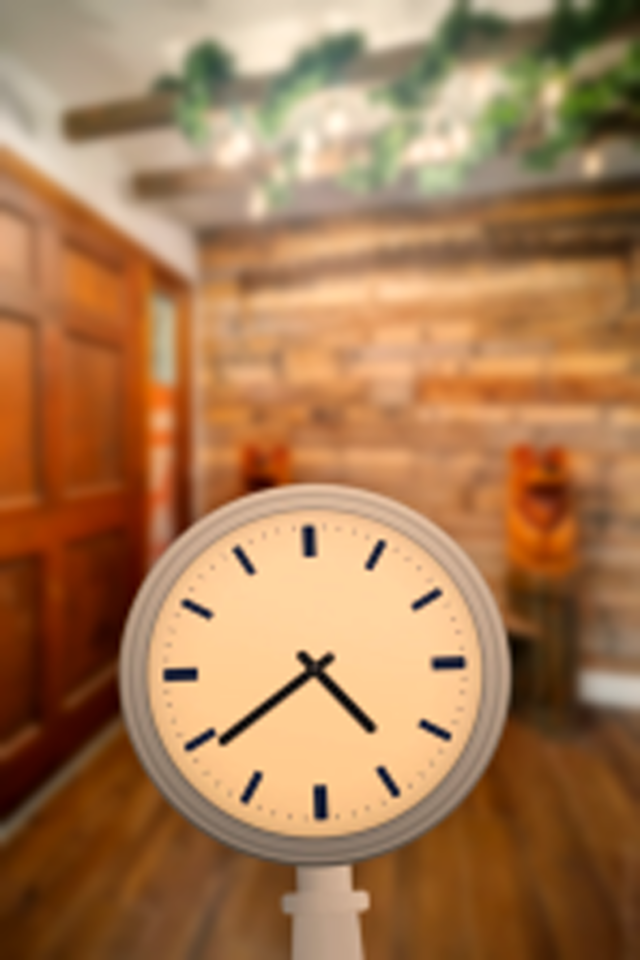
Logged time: 4:39
